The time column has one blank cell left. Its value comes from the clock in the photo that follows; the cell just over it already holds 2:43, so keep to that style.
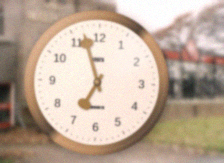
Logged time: 6:57
